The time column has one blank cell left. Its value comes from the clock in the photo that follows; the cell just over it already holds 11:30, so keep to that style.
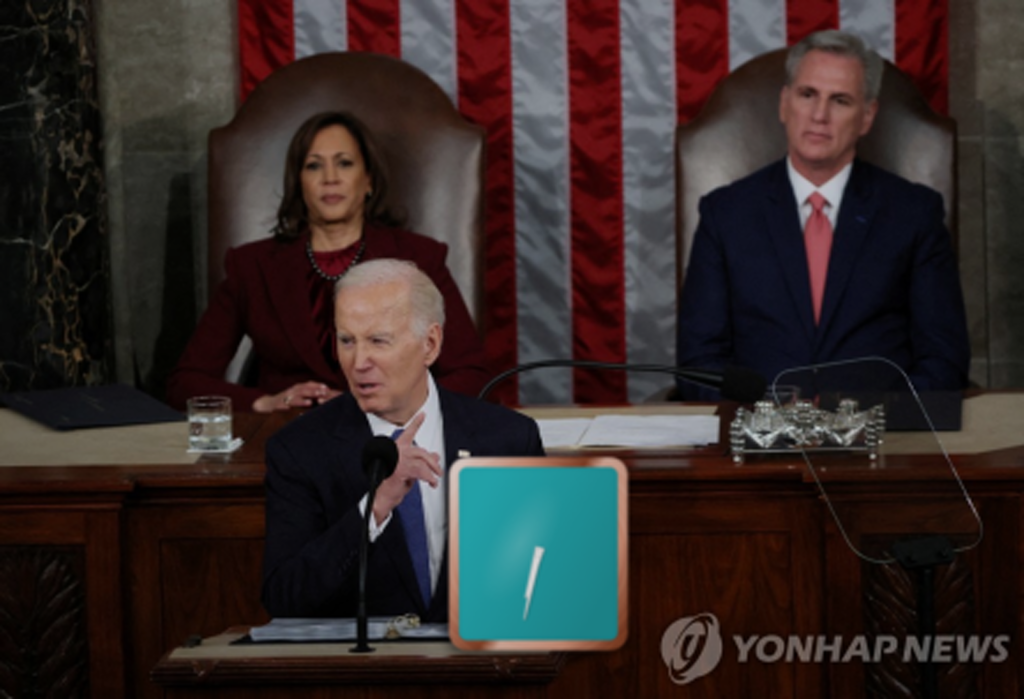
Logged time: 6:32
